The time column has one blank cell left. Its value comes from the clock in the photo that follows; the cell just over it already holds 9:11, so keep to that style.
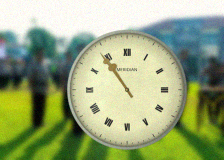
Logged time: 10:54
